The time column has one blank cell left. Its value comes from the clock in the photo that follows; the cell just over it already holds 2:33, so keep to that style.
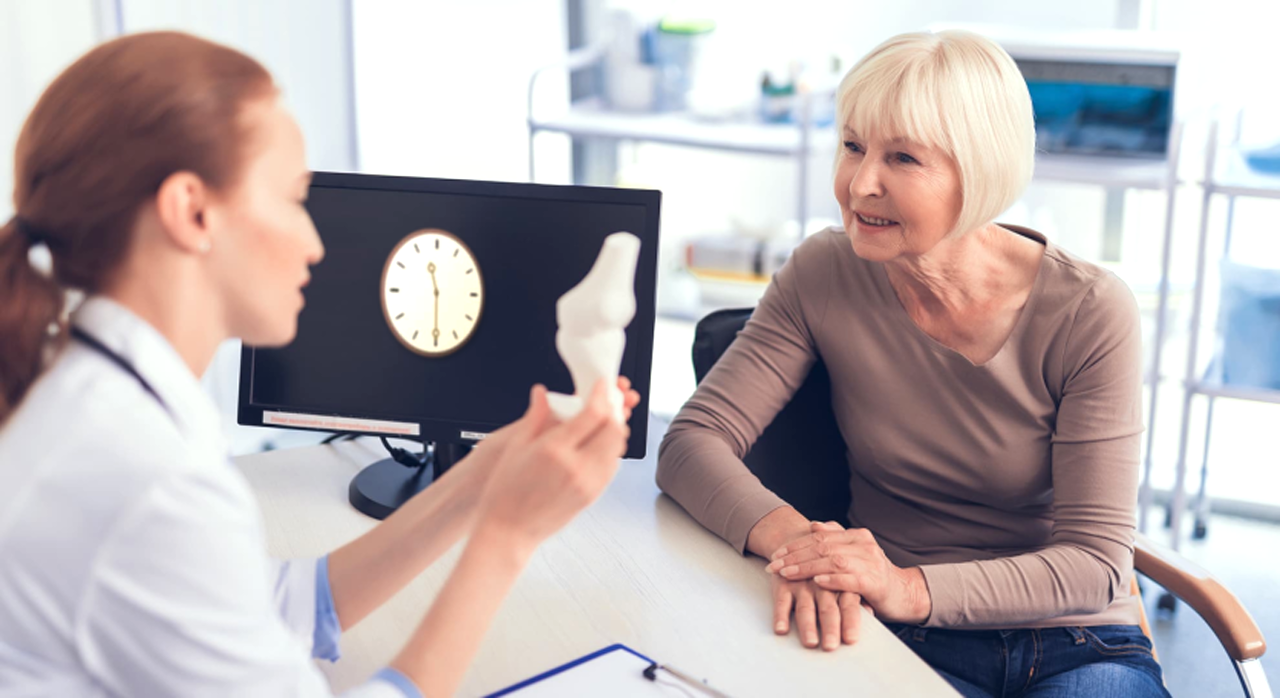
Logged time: 11:30
